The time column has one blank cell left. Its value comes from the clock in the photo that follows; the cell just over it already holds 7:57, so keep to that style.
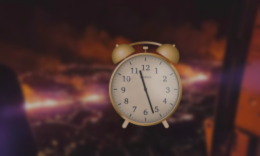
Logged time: 11:27
